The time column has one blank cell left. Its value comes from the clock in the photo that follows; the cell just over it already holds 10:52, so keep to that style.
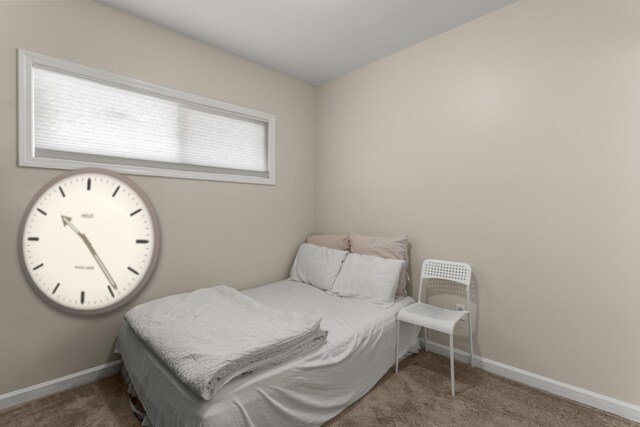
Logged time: 10:24
